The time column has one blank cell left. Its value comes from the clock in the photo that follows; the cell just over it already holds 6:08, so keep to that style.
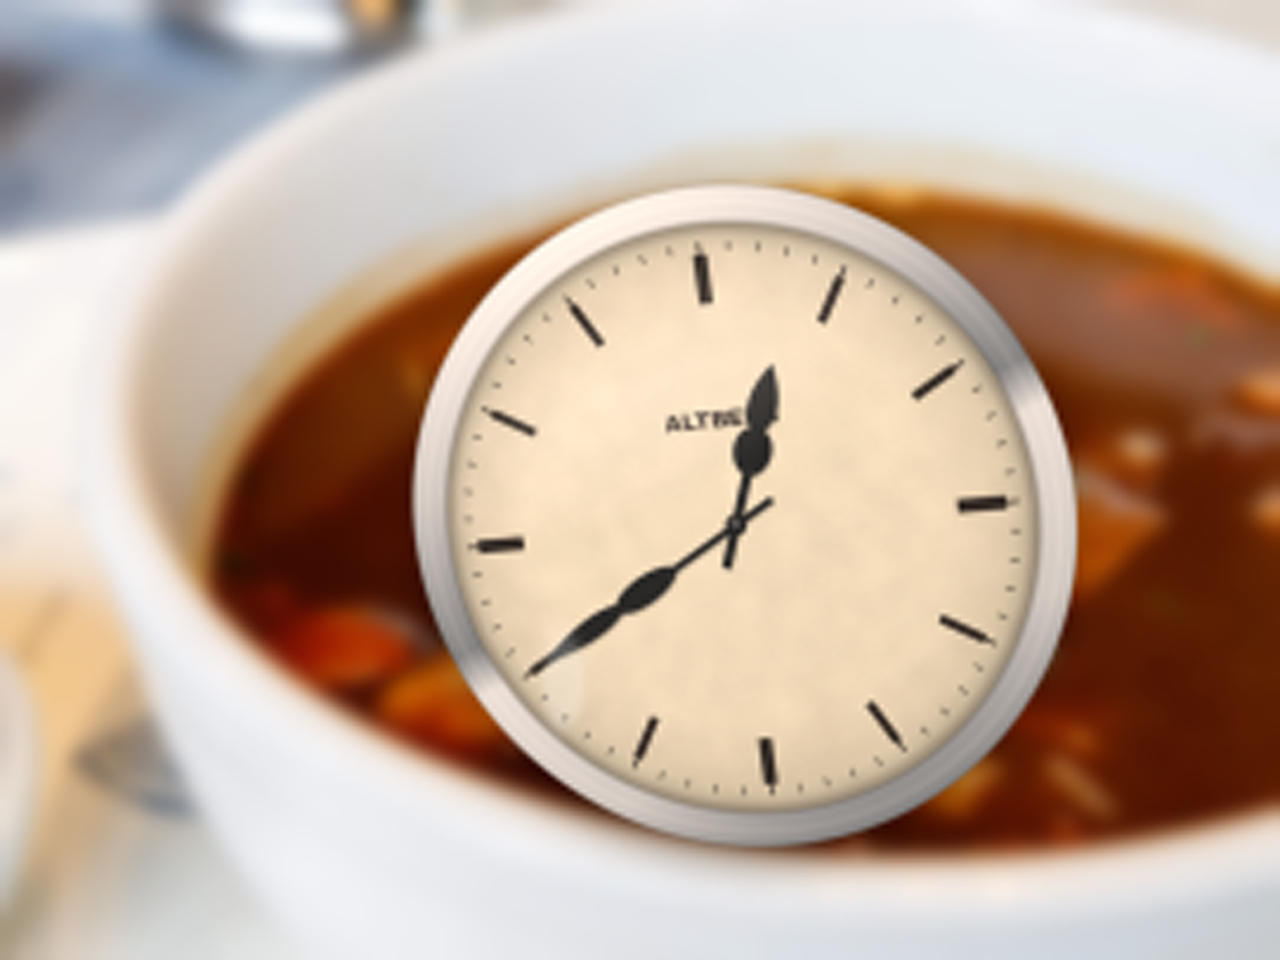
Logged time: 12:40
